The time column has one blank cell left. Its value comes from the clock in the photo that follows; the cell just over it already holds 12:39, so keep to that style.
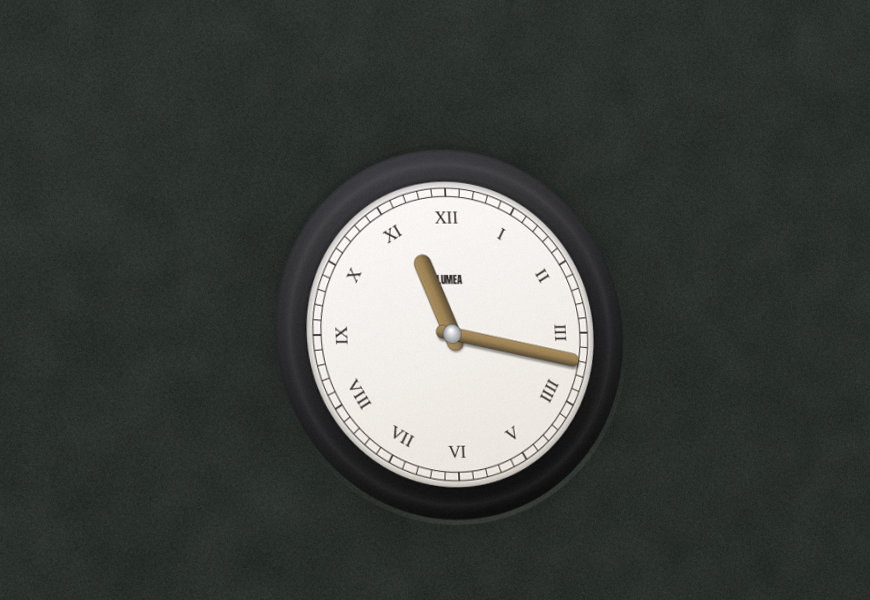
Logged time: 11:17
